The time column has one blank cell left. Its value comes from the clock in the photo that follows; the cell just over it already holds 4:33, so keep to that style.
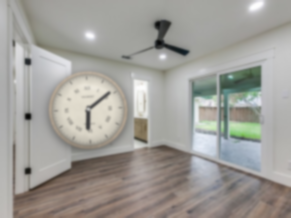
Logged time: 6:09
